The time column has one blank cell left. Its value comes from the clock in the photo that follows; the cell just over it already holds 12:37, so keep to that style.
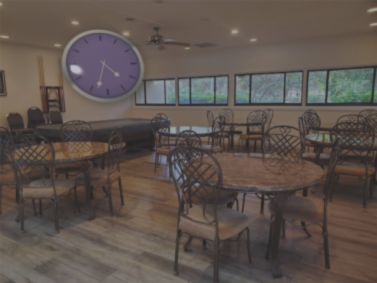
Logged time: 4:33
